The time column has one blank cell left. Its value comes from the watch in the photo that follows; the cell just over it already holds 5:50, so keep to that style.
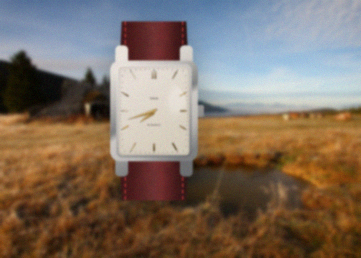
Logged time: 7:42
